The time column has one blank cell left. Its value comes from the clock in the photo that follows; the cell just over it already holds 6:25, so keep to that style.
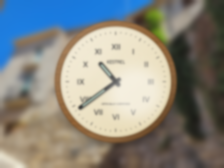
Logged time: 10:39
